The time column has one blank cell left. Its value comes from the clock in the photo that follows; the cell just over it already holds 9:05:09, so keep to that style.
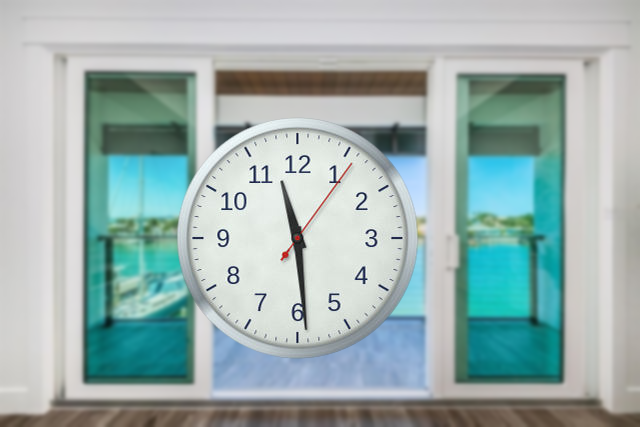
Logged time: 11:29:06
